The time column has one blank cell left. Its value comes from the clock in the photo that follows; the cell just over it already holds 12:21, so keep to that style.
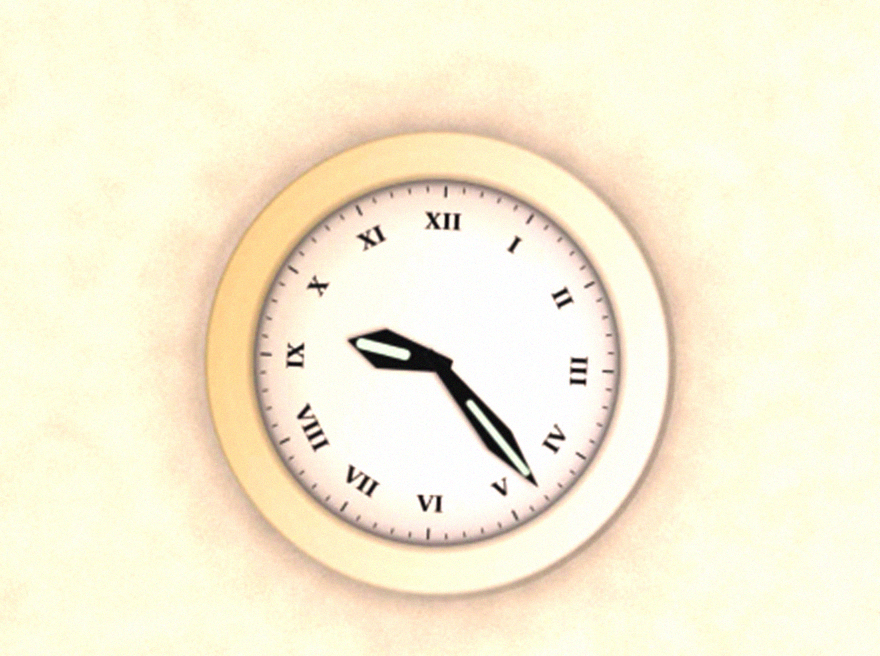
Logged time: 9:23
